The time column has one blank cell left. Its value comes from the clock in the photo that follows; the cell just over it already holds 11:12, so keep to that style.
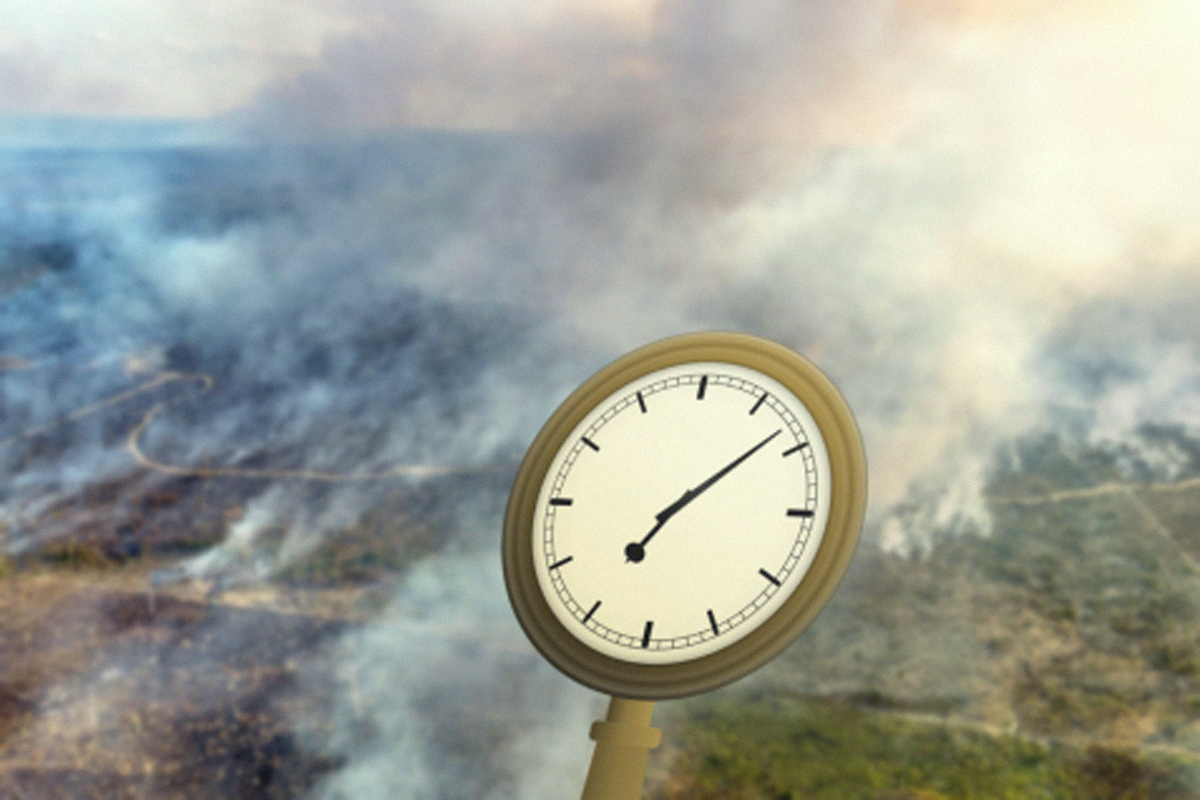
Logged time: 7:08
